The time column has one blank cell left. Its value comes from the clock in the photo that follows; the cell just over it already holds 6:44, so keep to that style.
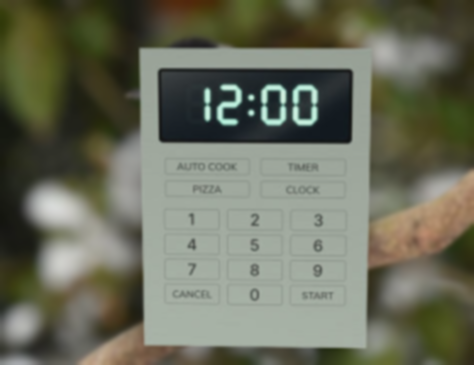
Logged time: 12:00
